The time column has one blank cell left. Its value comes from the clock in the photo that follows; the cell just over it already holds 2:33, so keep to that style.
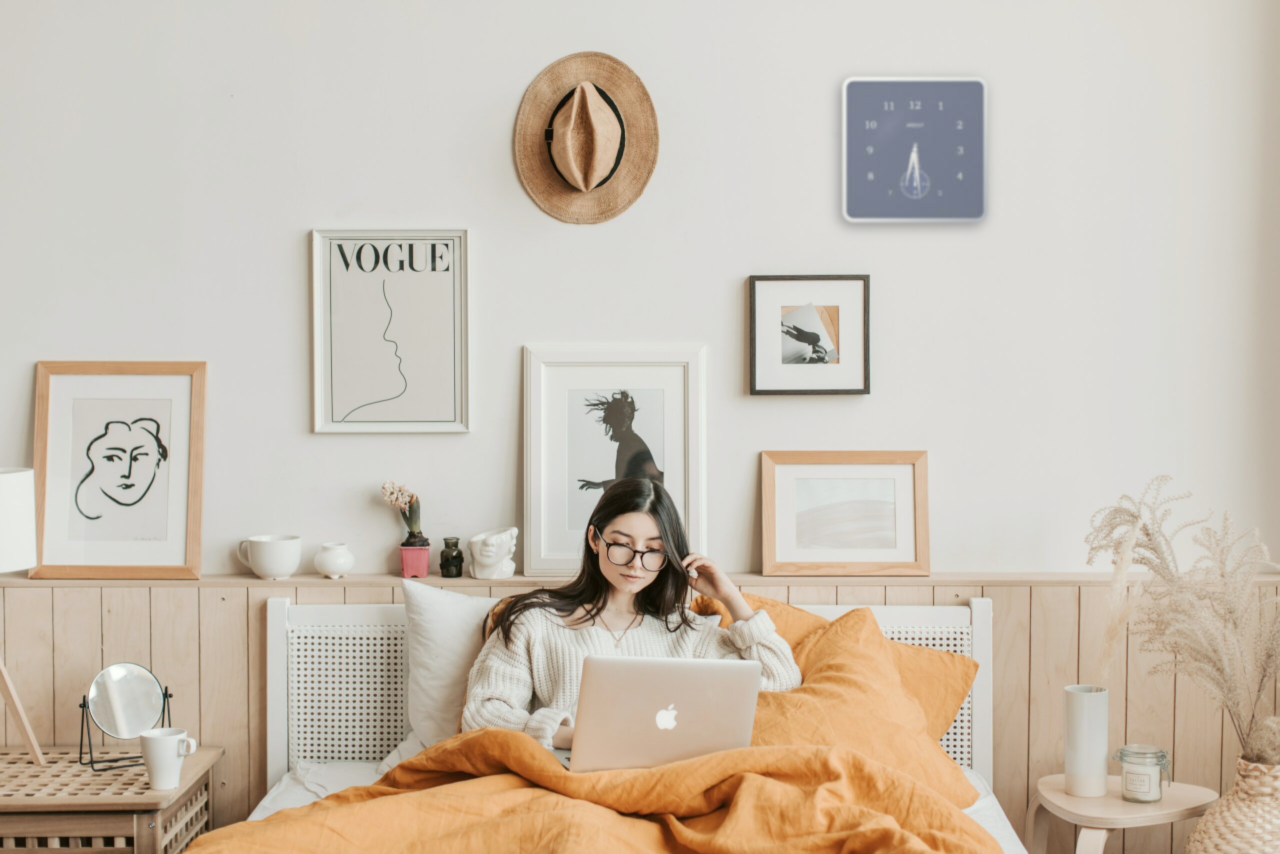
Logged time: 6:29
